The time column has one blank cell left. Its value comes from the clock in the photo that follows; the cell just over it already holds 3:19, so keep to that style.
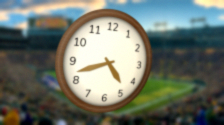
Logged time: 4:42
